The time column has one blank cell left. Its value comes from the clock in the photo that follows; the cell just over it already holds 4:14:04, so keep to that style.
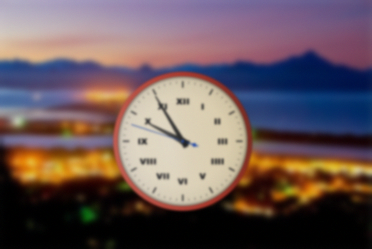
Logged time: 9:54:48
